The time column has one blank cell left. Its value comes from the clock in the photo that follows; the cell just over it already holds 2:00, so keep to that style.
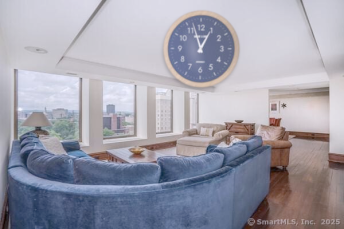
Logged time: 12:57
